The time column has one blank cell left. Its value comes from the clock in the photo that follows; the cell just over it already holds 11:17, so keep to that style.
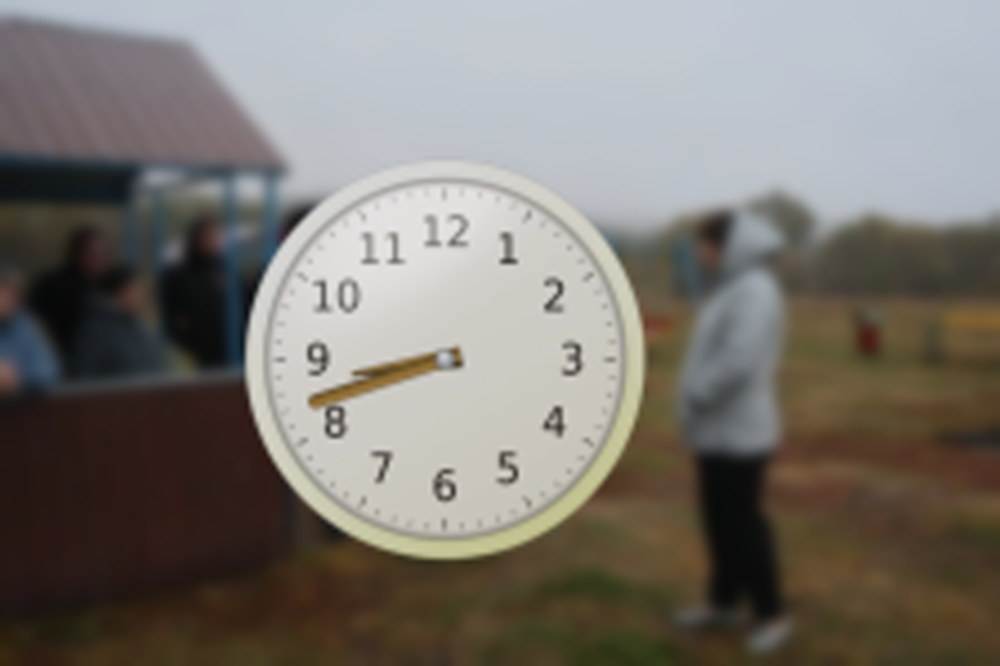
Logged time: 8:42
